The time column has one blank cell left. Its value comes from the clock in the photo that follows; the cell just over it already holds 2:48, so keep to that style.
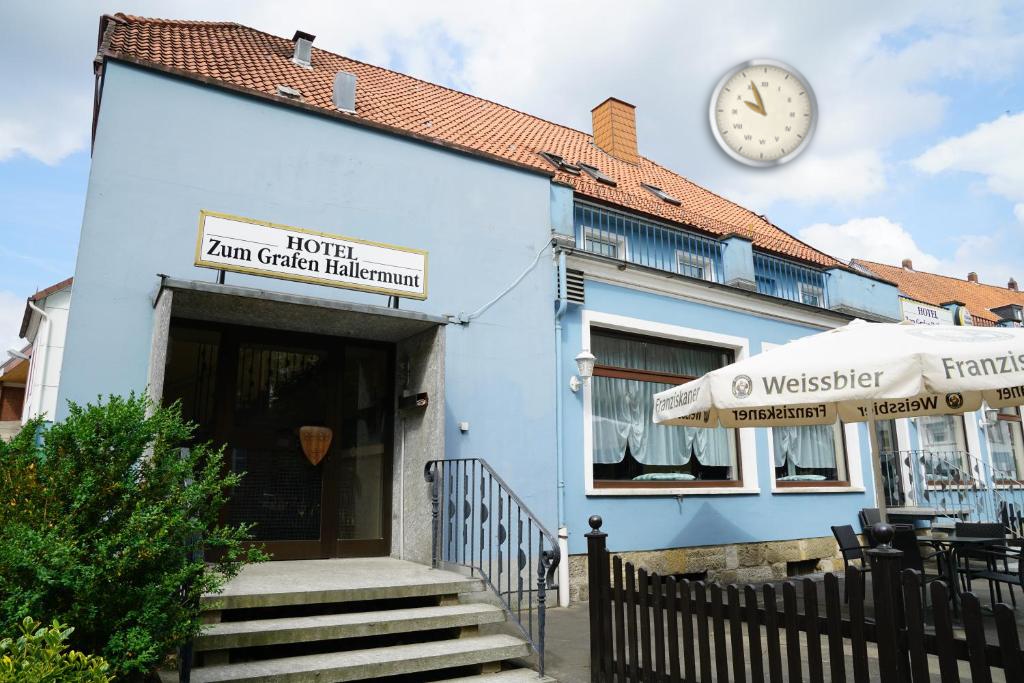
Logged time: 9:56
